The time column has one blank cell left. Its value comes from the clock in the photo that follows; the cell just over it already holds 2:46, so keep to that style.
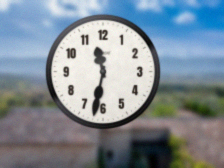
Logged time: 11:32
